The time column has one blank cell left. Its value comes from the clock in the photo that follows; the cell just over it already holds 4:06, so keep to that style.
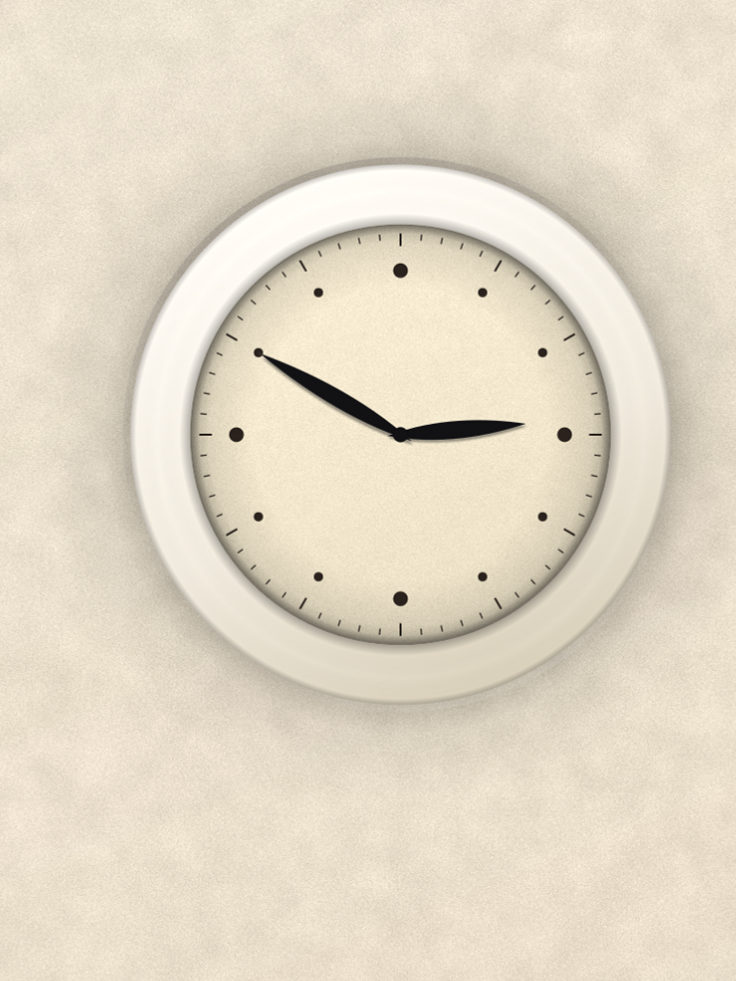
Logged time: 2:50
